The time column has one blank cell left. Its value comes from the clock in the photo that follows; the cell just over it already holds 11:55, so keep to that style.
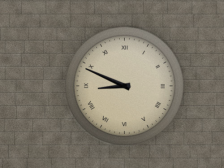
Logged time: 8:49
